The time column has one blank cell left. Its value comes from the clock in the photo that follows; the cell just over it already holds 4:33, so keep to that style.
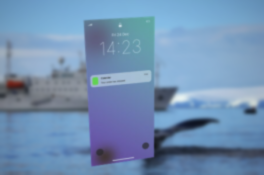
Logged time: 14:23
